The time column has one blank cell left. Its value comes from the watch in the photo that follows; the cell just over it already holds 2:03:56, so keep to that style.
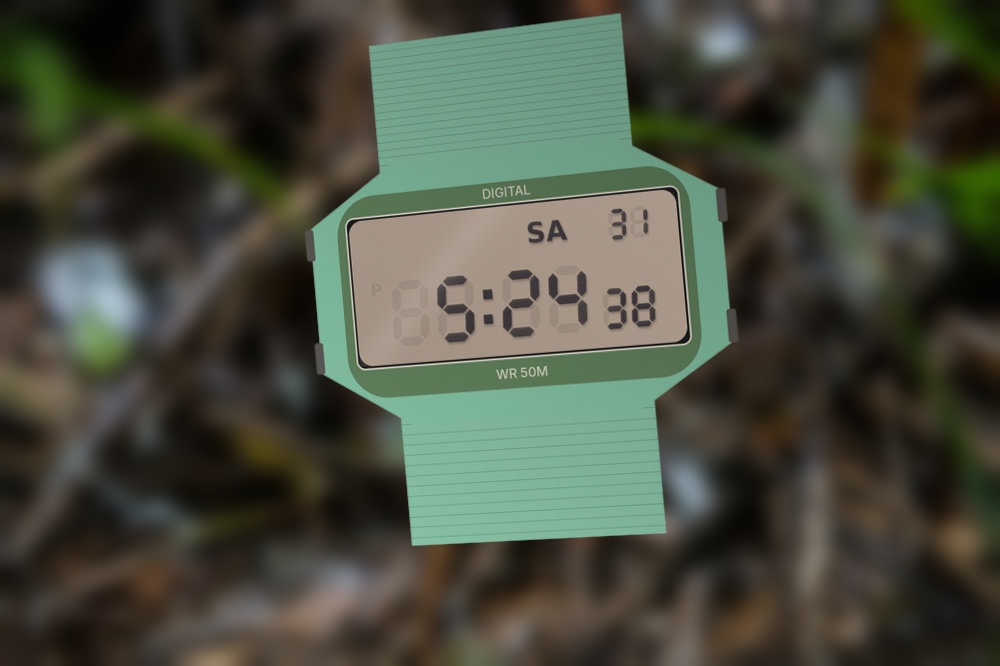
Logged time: 5:24:38
